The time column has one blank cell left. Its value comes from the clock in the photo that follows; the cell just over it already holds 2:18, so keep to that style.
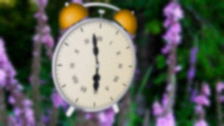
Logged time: 5:58
